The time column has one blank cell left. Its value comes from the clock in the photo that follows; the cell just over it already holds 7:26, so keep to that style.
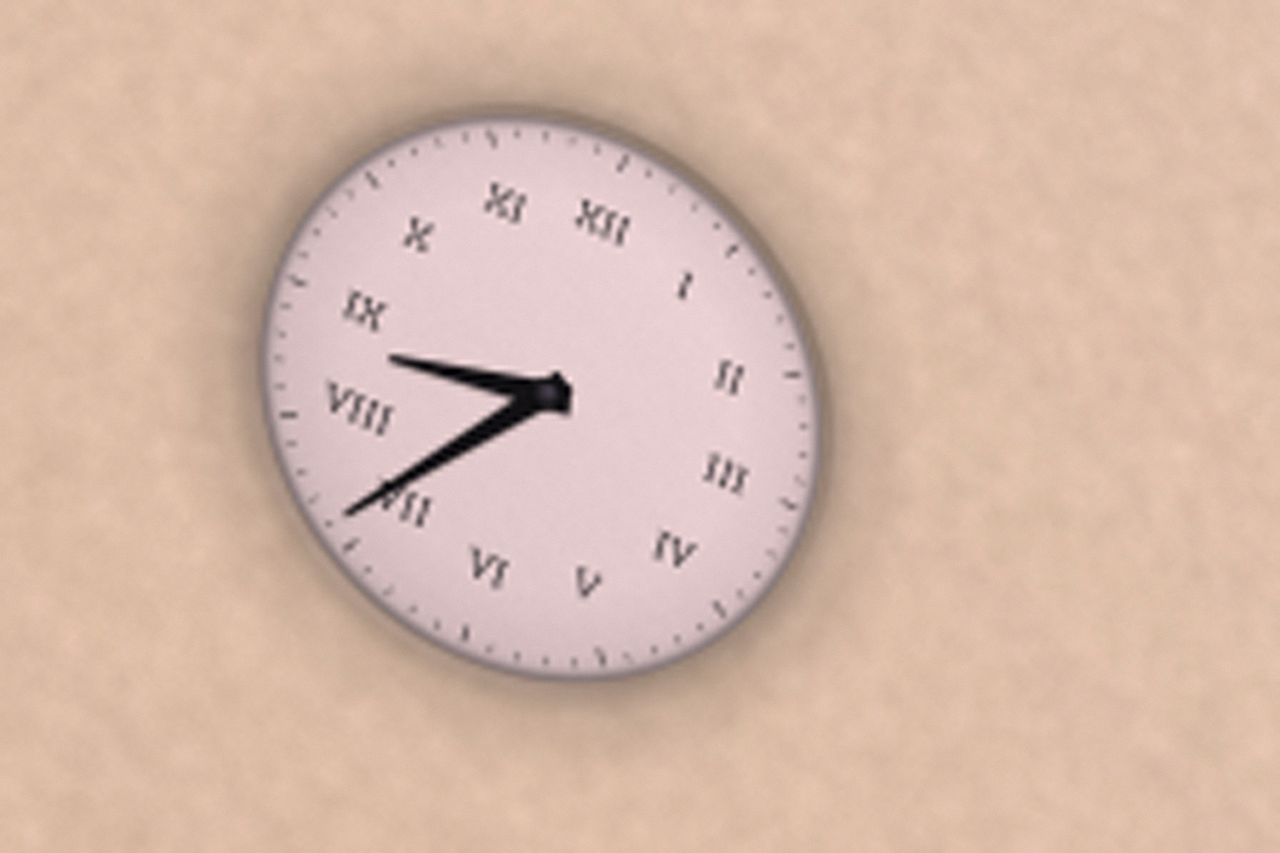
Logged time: 8:36
